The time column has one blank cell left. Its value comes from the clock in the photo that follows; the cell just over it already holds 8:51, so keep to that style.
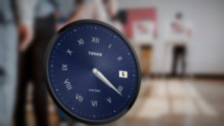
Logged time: 4:21
